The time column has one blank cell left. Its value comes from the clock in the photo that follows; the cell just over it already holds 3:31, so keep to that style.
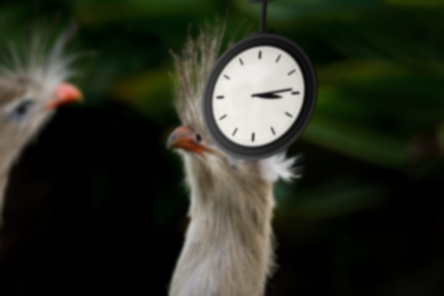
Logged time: 3:14
